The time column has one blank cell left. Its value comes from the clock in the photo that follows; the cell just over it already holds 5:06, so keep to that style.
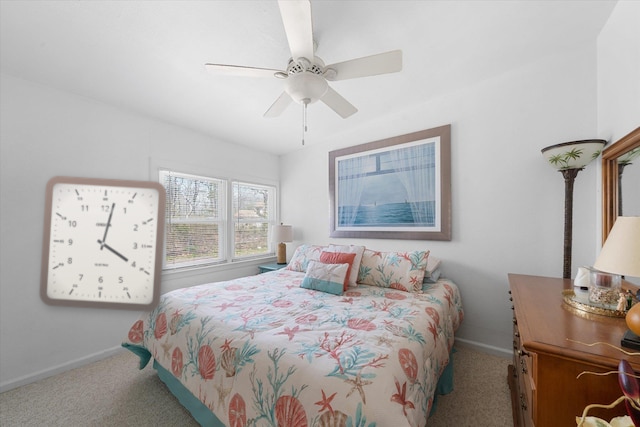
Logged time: 4:02
